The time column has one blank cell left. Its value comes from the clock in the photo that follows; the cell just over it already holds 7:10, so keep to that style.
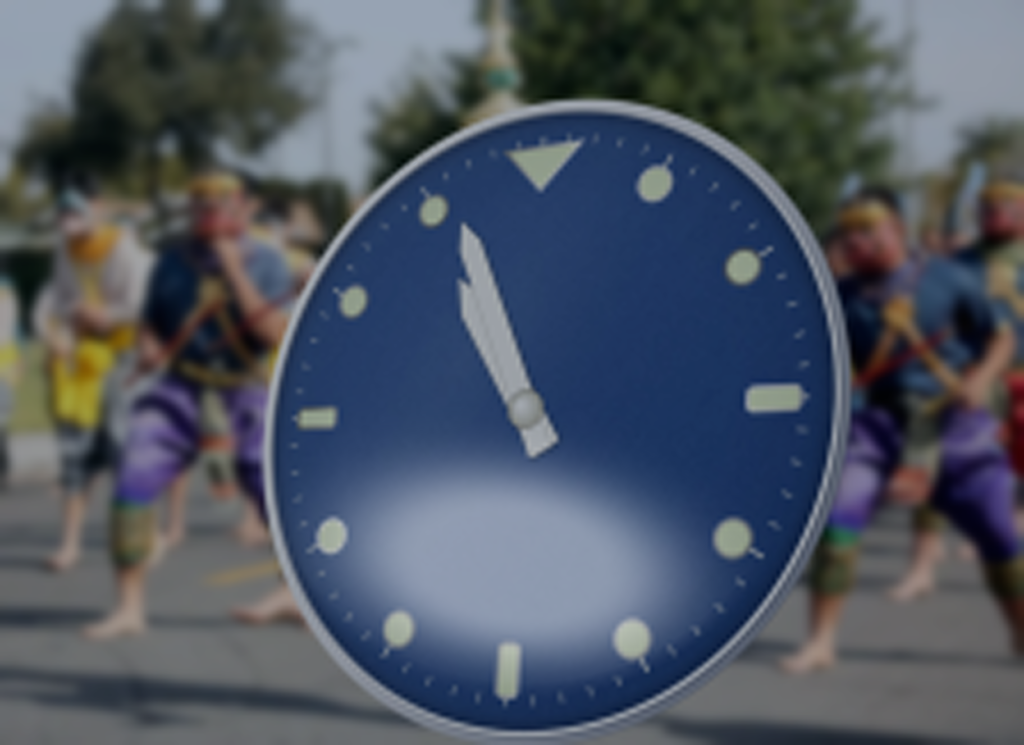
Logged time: 10:56
